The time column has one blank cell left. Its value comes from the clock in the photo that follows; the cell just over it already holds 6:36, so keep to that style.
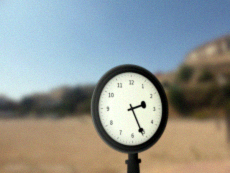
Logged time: 2:26
